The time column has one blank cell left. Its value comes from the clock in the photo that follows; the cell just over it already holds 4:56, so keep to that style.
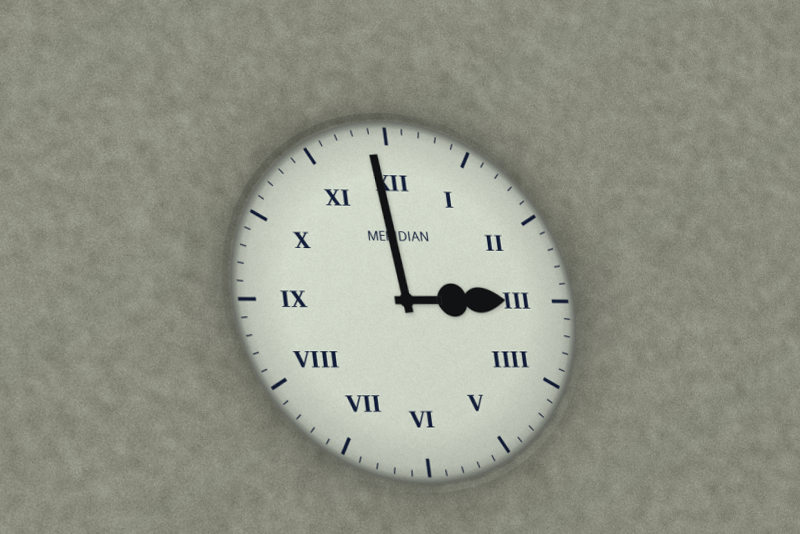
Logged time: 2:59
